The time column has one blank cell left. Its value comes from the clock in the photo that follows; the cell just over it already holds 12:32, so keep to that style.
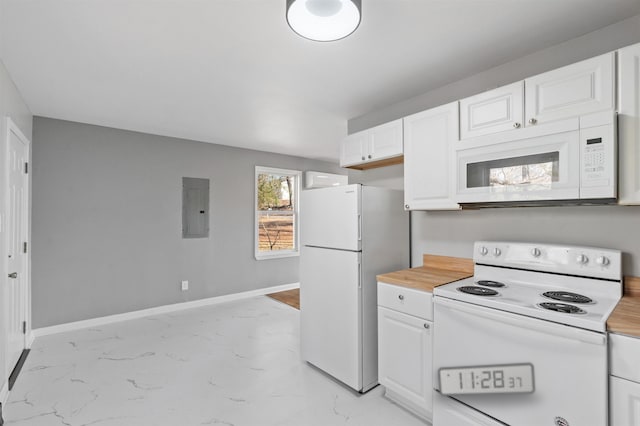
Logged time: 11:28
